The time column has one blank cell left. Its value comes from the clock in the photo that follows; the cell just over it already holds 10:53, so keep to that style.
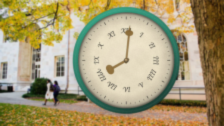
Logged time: 8:01
